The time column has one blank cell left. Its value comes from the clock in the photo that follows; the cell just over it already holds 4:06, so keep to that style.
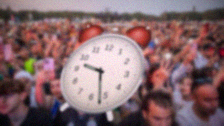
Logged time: 9:27
